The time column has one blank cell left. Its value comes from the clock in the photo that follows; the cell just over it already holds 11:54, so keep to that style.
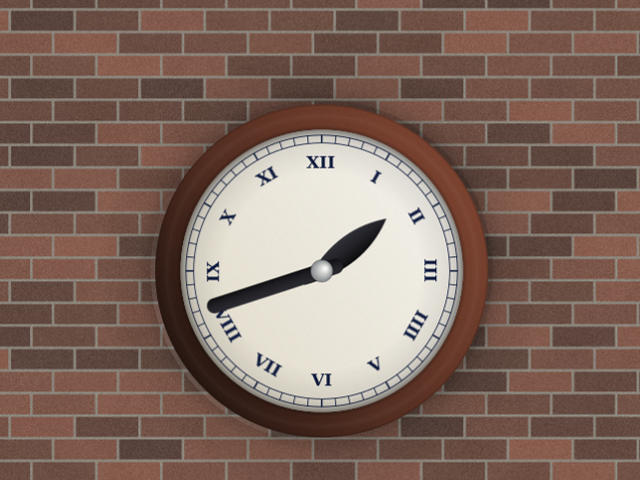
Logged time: 1:42
